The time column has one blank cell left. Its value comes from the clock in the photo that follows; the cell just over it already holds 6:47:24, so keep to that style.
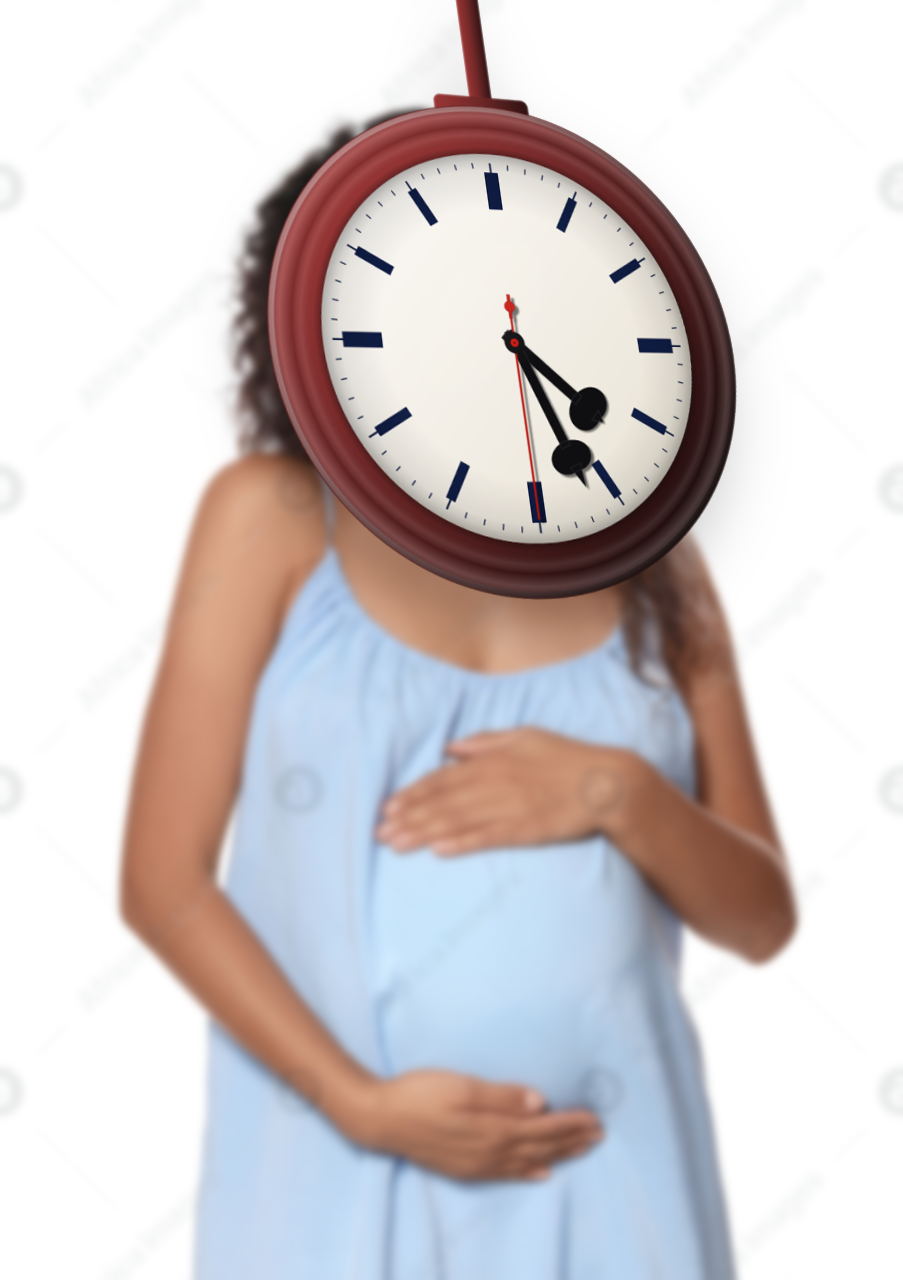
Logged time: 4:26:30
